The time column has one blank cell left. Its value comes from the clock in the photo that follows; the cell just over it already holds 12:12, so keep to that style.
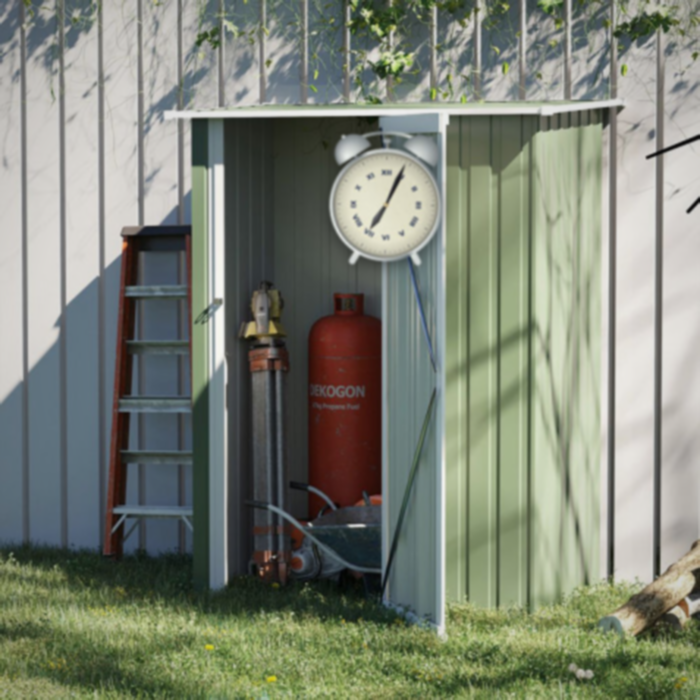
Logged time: 7:04
